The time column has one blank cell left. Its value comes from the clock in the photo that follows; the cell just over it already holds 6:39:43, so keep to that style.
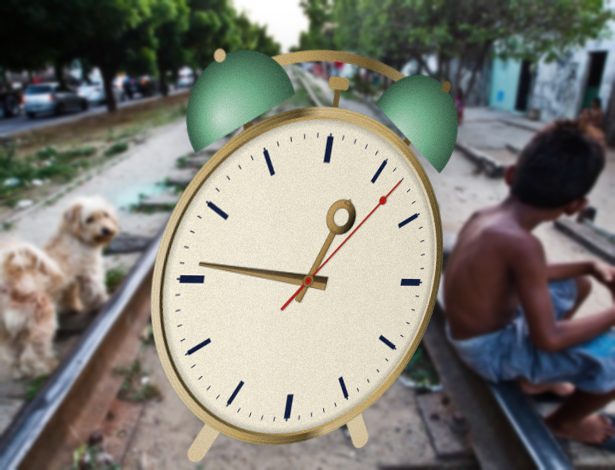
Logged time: 12:46:07
